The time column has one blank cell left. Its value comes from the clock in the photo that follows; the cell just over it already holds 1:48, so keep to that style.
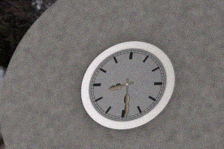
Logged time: 8:29
